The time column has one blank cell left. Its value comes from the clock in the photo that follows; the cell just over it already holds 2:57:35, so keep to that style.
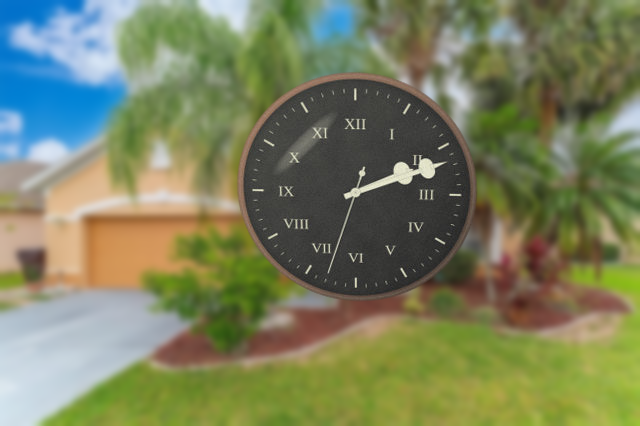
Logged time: 2:11:33
